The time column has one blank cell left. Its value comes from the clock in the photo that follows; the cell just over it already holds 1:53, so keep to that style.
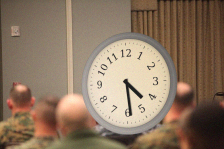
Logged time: 4:29
